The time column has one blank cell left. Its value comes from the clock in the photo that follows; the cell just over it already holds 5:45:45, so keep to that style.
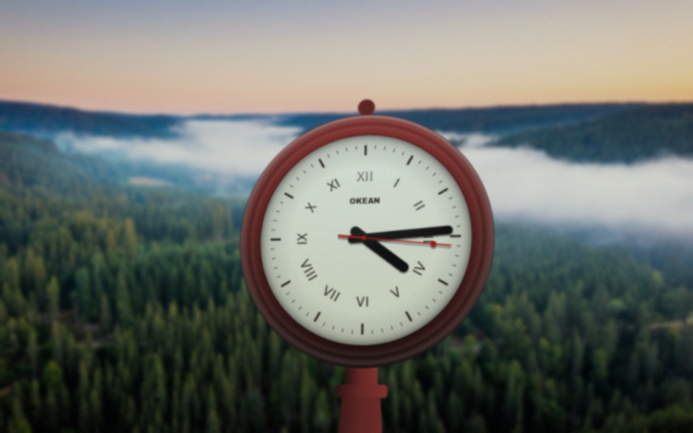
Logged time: 4:14:16
